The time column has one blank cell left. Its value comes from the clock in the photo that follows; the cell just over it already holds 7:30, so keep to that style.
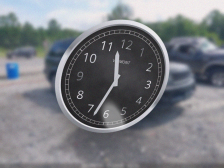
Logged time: 11:33
